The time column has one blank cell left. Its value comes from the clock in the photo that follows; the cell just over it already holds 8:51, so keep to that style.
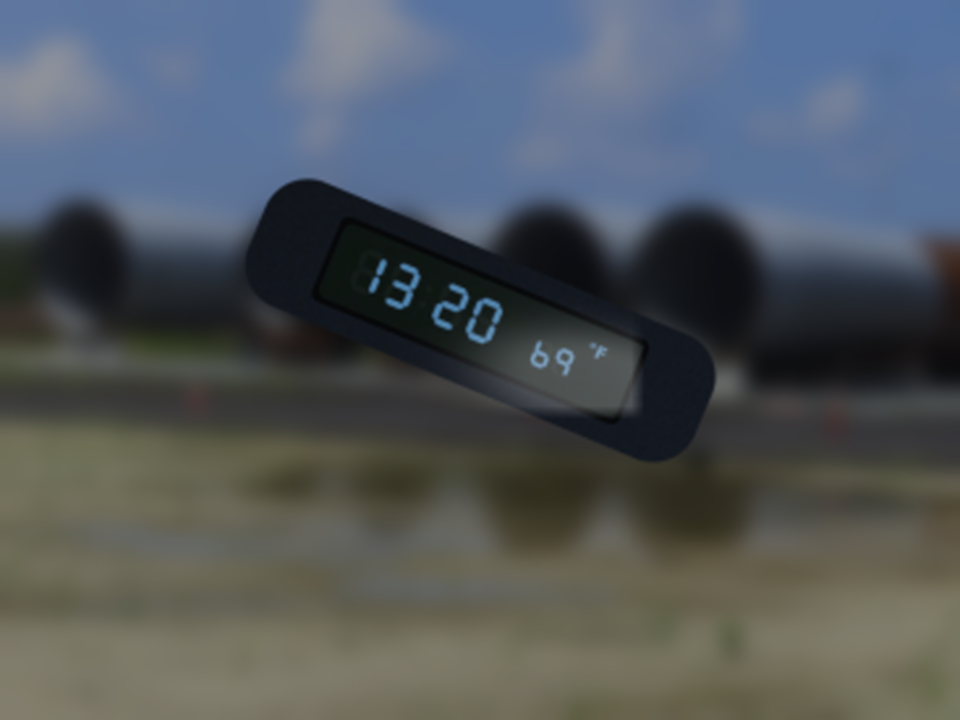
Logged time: 13:20
